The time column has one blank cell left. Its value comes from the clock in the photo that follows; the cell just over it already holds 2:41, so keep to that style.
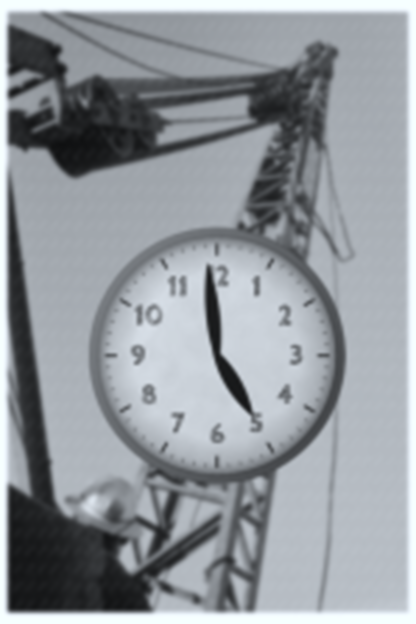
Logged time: 4:59
